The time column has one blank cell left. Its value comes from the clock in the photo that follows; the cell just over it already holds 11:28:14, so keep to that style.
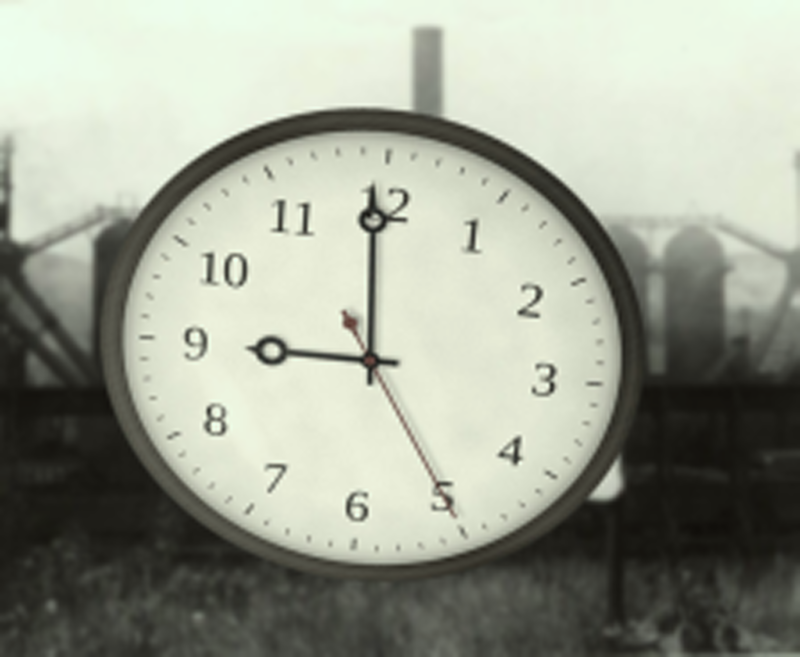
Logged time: 8:59:25
